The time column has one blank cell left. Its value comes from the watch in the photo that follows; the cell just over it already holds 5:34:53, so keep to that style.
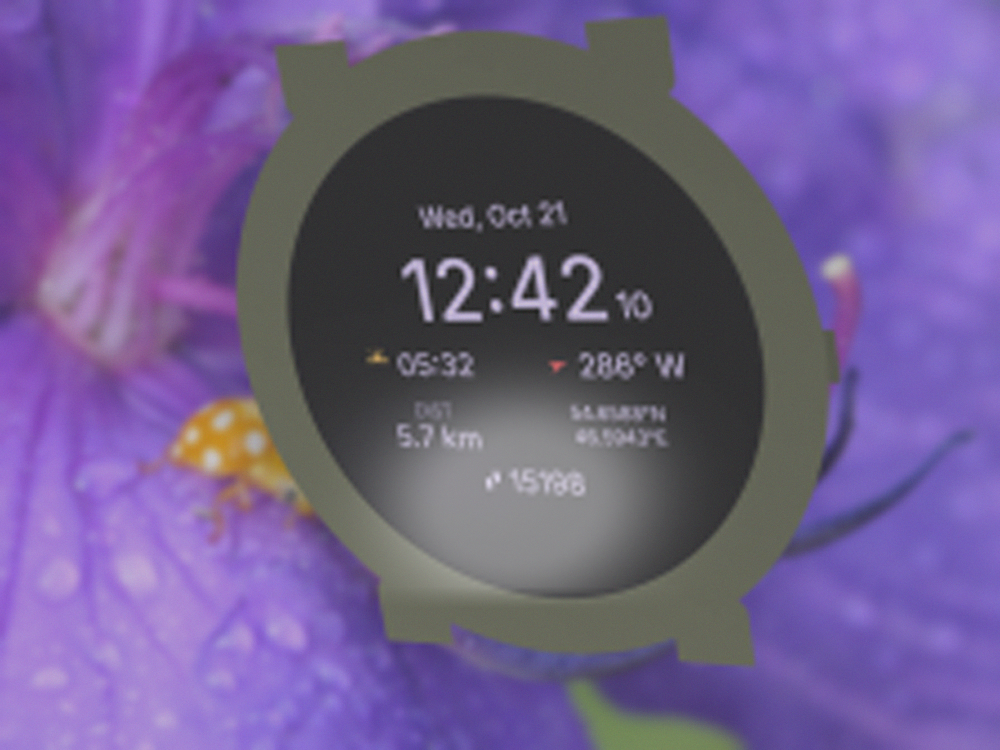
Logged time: 12:42:10
